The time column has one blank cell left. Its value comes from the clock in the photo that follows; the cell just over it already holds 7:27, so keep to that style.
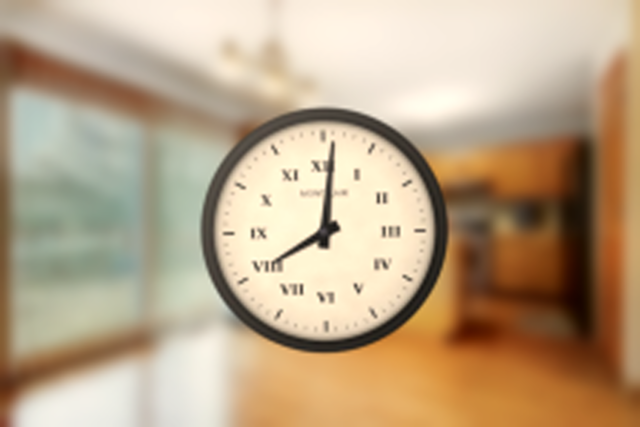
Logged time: 8:01
